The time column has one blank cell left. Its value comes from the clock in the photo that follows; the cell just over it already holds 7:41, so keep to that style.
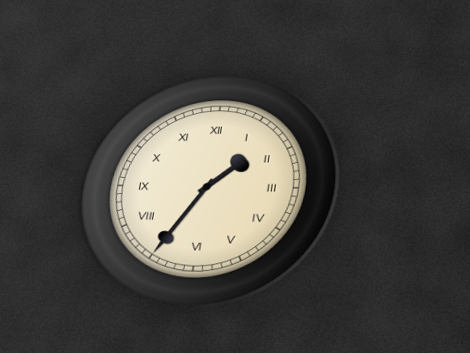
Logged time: 1:35
